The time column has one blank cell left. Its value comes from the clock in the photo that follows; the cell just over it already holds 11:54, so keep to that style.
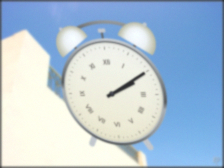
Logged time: 2:10
